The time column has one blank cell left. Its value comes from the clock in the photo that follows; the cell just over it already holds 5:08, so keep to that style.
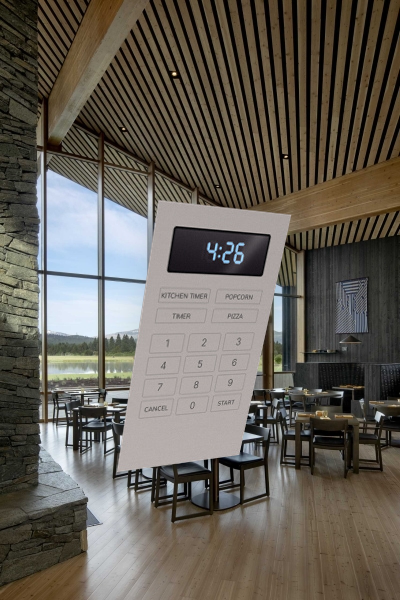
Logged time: 4:26
